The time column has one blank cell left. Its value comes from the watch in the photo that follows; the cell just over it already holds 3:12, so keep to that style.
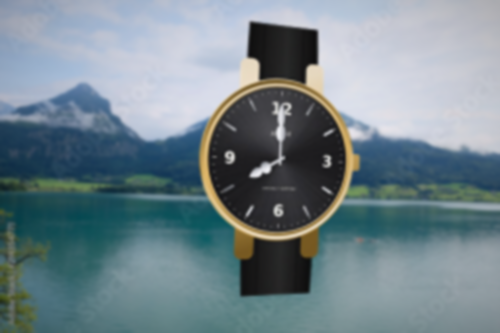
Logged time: 8:00
